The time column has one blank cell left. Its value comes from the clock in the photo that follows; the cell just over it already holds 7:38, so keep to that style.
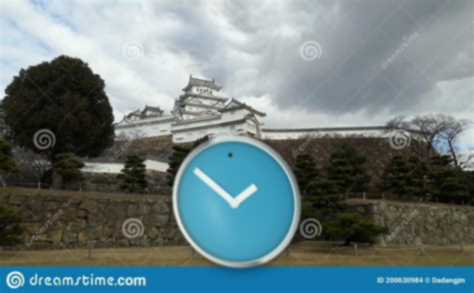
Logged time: 1:52
